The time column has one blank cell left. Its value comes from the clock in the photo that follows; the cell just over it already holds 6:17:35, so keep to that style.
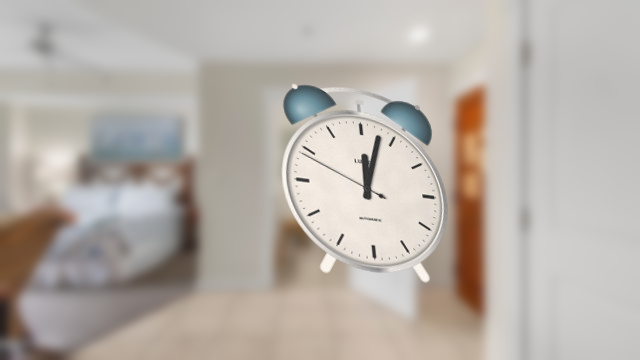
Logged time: 12:02:49
